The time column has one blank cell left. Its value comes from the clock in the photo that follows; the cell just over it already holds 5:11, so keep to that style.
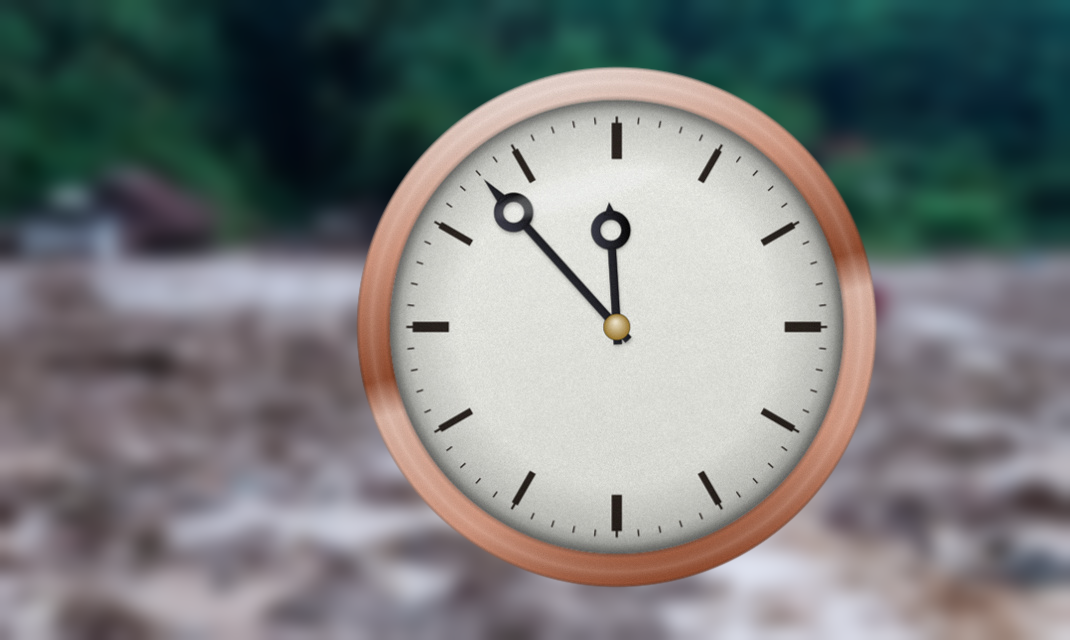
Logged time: 11:53
